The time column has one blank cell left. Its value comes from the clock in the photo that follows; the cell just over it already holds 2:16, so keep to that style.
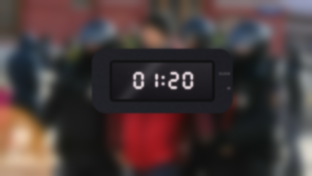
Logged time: 1:20
